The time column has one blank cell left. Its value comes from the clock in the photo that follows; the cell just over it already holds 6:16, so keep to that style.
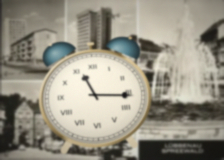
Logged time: 11:16
